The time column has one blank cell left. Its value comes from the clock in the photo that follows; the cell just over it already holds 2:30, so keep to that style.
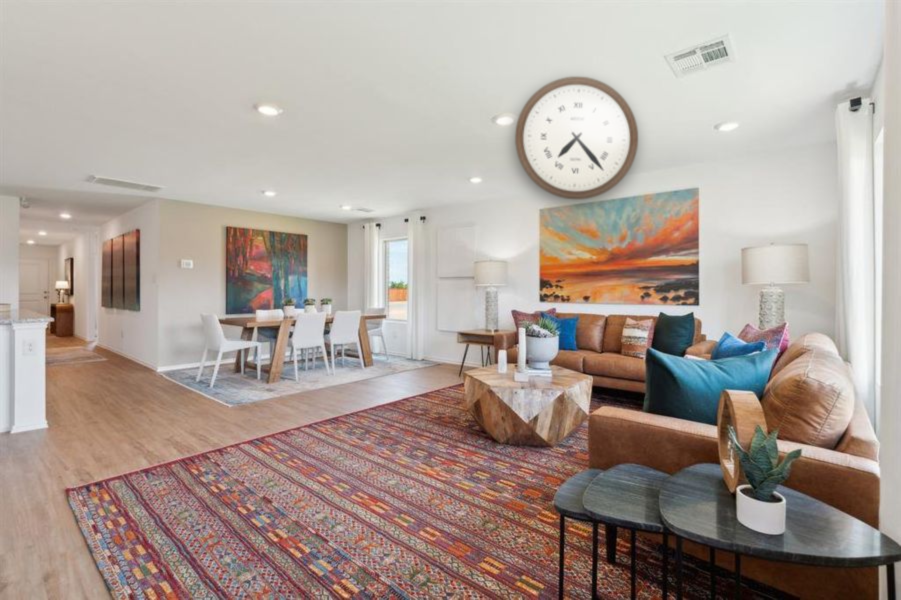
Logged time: 7:23
